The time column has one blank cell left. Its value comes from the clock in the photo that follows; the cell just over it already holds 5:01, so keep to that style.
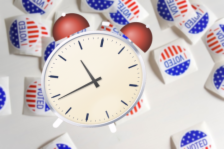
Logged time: 10:39
